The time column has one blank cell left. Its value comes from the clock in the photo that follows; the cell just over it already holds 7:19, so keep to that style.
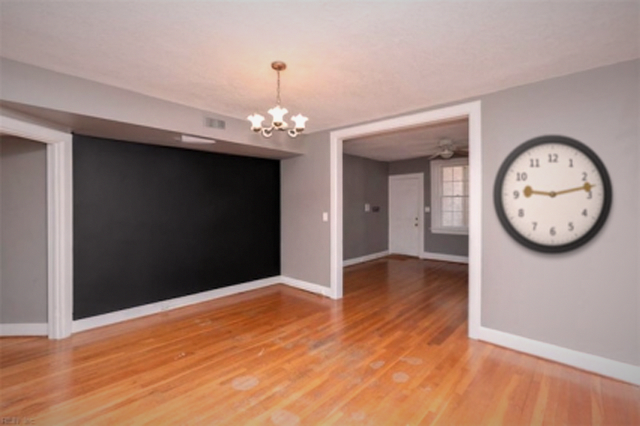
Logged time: 9:13
